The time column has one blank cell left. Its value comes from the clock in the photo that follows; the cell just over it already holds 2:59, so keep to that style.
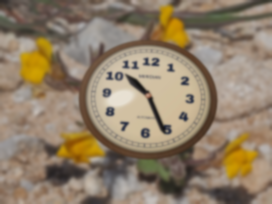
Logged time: 10:26
